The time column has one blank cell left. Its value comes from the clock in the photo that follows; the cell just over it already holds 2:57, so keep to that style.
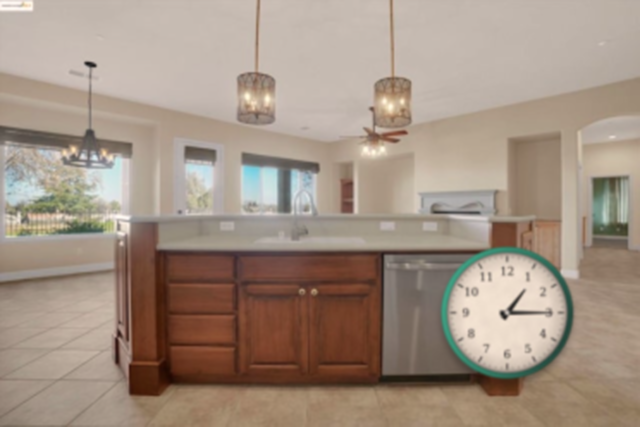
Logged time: 1:15
